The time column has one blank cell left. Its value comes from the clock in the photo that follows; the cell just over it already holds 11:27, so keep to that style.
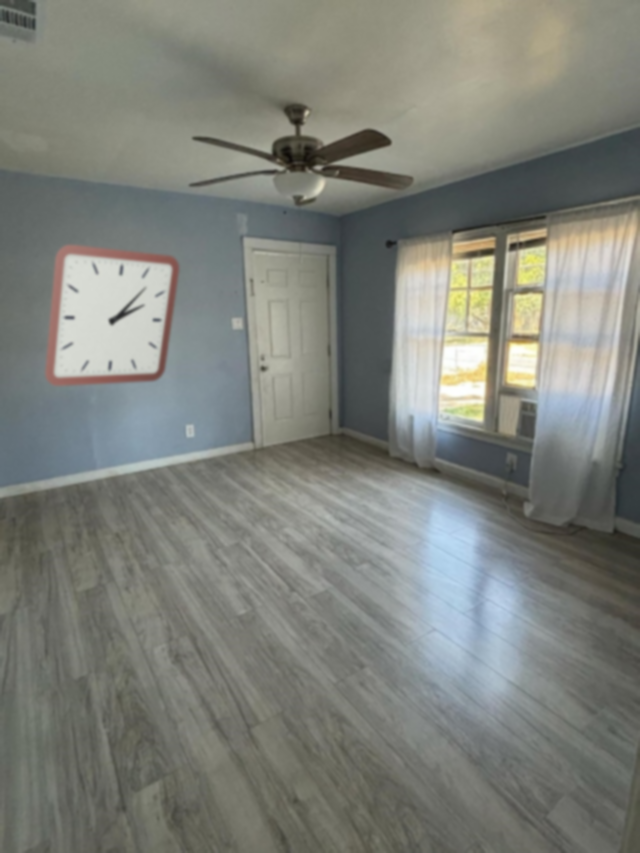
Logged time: 2:07
